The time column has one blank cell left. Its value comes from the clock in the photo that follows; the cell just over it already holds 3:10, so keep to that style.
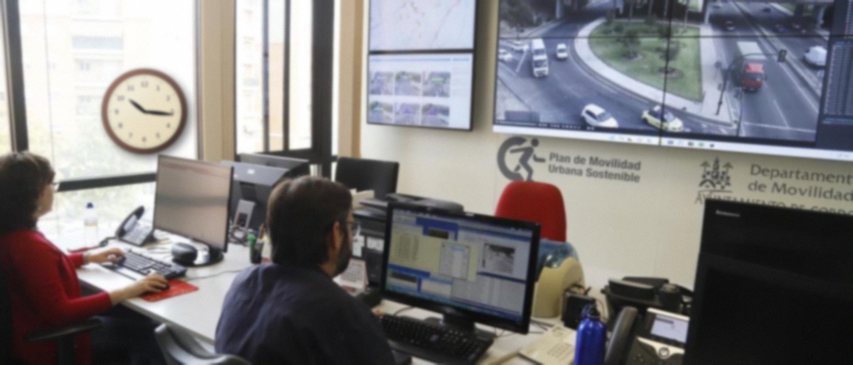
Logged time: 10:16
